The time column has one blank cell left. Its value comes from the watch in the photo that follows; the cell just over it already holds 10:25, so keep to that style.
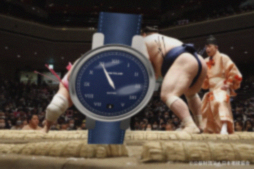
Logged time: 10:55
